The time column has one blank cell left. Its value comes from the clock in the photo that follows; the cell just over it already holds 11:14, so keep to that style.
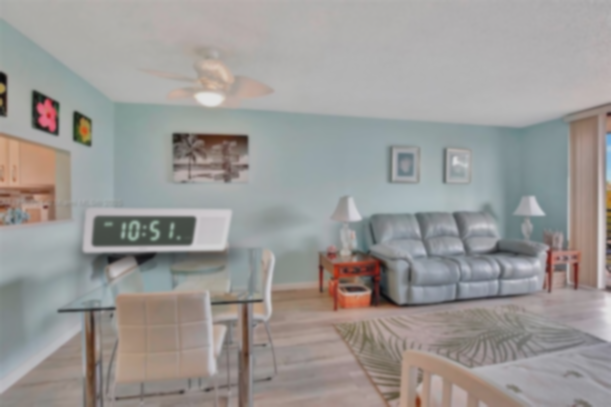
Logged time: 10:51
